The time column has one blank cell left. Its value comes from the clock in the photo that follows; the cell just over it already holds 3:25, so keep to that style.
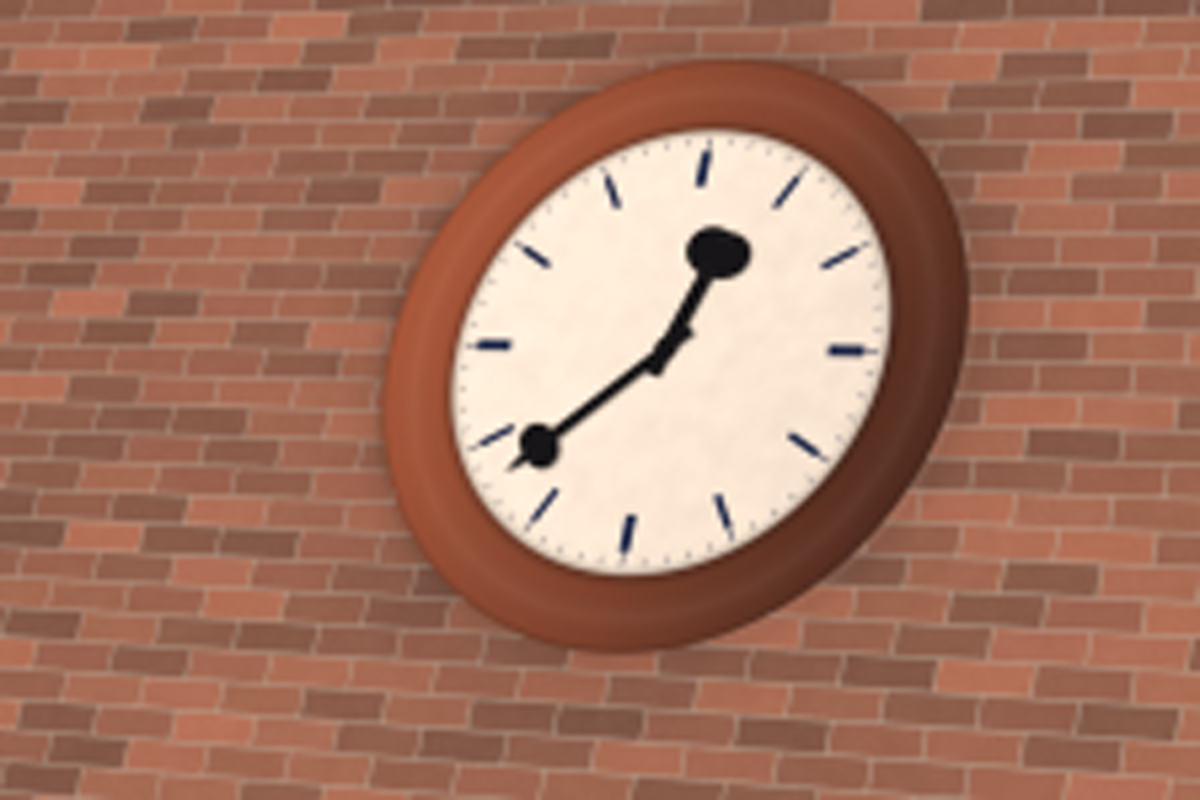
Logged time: 12:38
